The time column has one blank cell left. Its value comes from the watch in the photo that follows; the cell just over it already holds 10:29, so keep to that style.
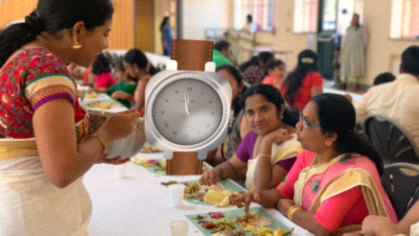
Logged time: 11:58
